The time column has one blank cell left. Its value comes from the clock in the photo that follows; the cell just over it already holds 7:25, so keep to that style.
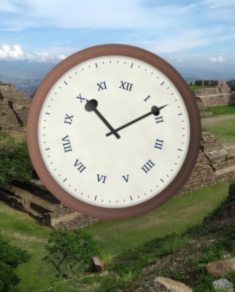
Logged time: 10:08
